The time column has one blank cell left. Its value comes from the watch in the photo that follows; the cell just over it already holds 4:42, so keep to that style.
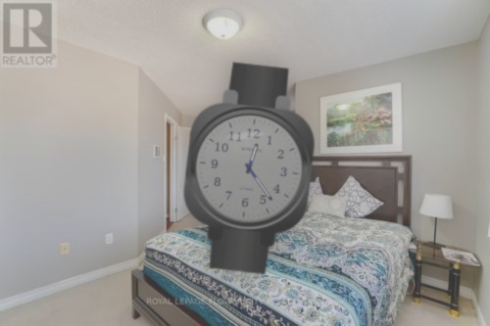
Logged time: 12:23
